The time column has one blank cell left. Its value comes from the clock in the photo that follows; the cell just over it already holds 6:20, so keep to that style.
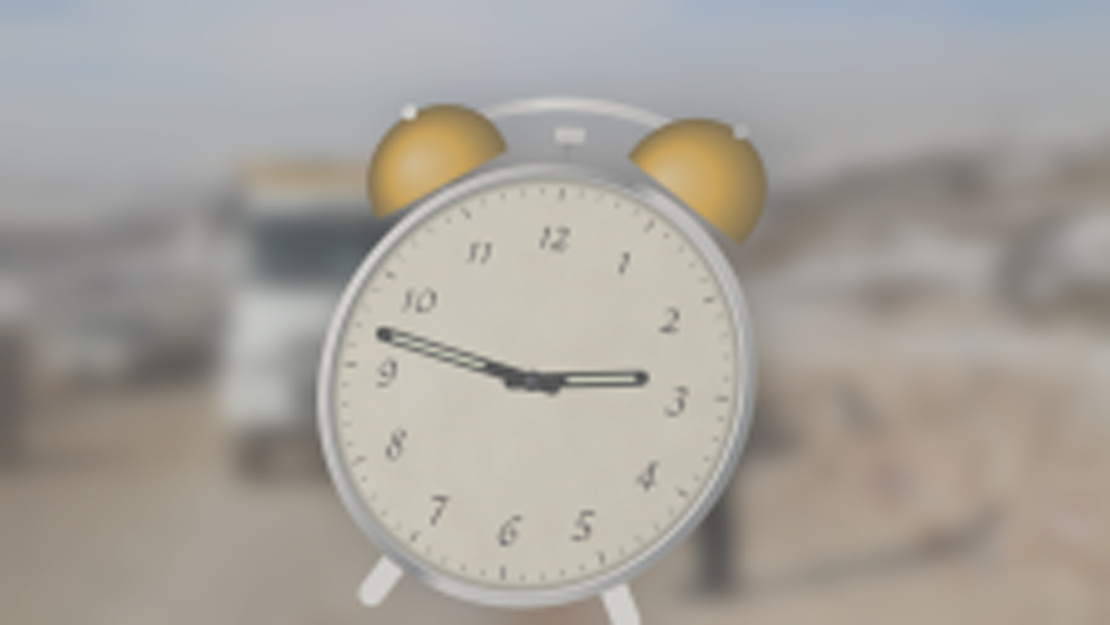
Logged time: 2:47
